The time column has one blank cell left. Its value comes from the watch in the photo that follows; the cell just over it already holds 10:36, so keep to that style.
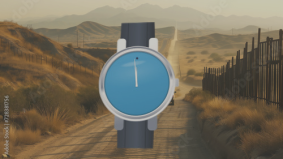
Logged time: 11:59
